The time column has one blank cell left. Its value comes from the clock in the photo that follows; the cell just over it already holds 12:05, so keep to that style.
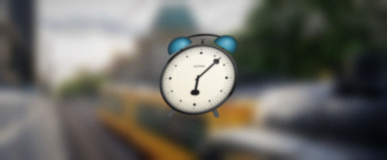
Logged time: 6:07
